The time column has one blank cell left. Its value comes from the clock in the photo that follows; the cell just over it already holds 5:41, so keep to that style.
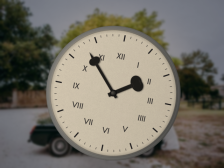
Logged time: 1:53
